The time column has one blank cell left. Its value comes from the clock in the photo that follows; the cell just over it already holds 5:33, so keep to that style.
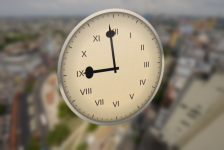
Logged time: 8:59
